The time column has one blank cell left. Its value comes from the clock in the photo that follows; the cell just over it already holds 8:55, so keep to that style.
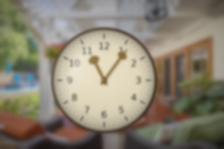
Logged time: 11:06
